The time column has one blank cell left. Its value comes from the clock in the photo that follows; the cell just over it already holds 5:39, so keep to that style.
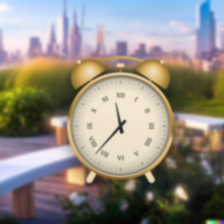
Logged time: 11:37
